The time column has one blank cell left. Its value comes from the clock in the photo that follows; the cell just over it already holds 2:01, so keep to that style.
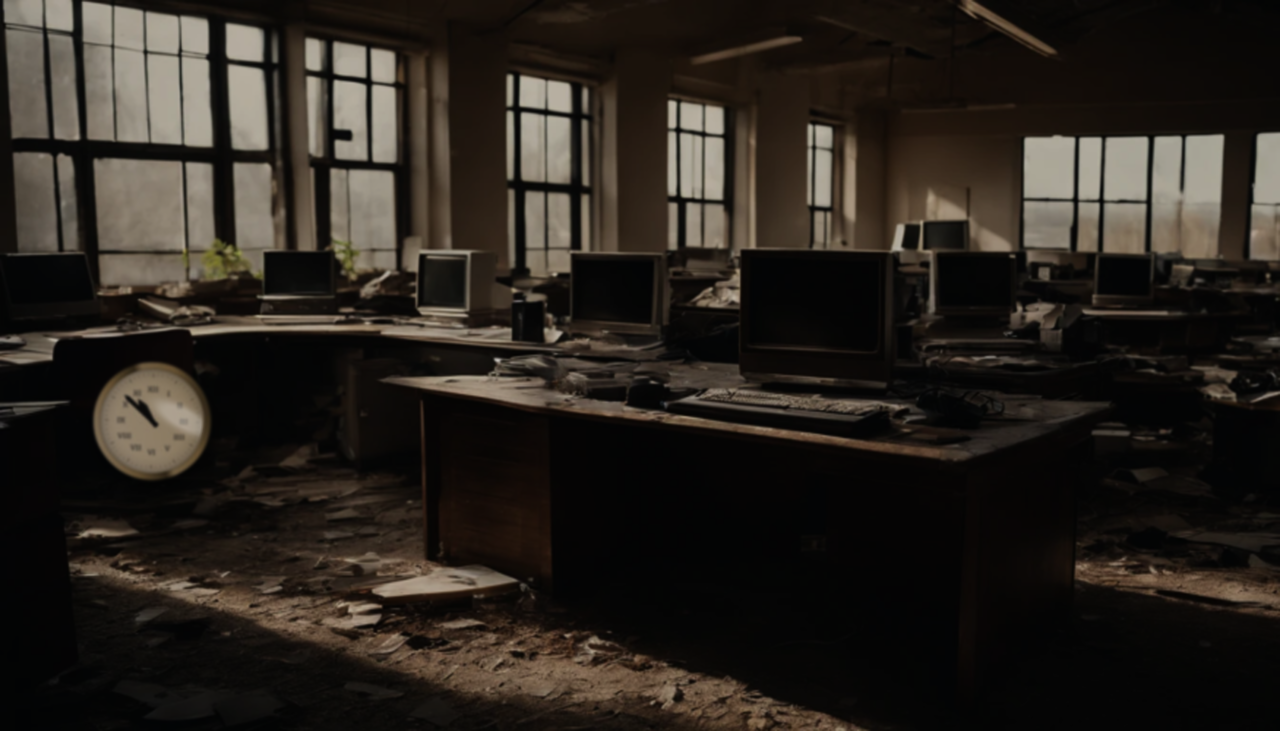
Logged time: 10:52
